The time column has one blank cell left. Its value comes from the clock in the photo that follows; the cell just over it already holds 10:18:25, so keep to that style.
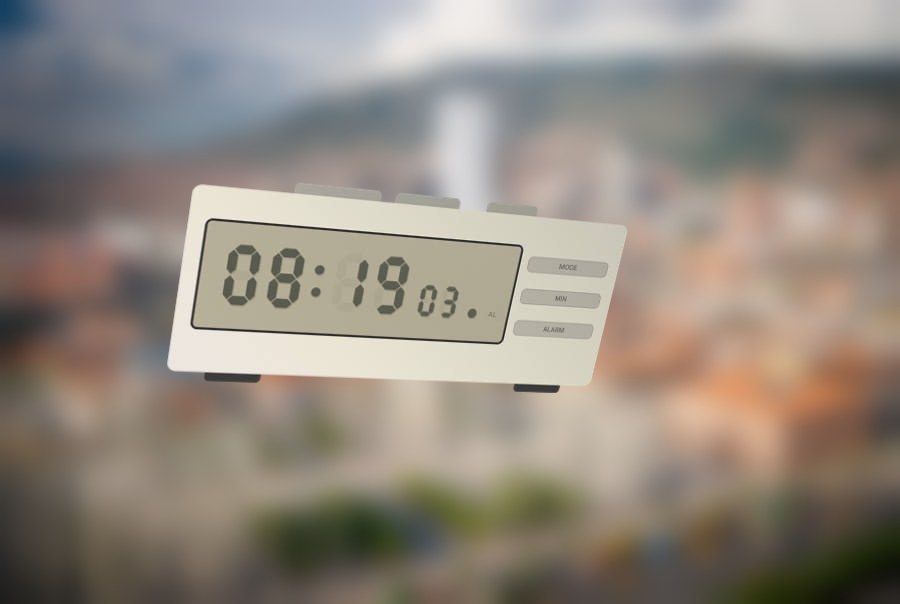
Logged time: 8:19:03
